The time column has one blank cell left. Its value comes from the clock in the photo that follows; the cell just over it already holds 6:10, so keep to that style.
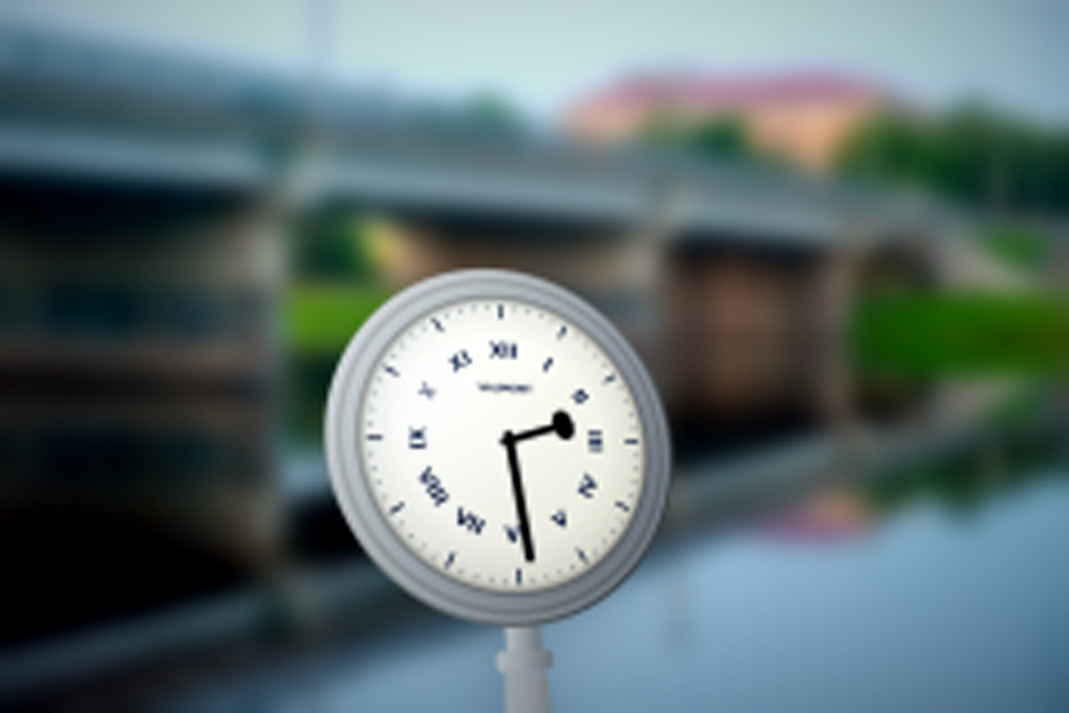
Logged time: 2:29
